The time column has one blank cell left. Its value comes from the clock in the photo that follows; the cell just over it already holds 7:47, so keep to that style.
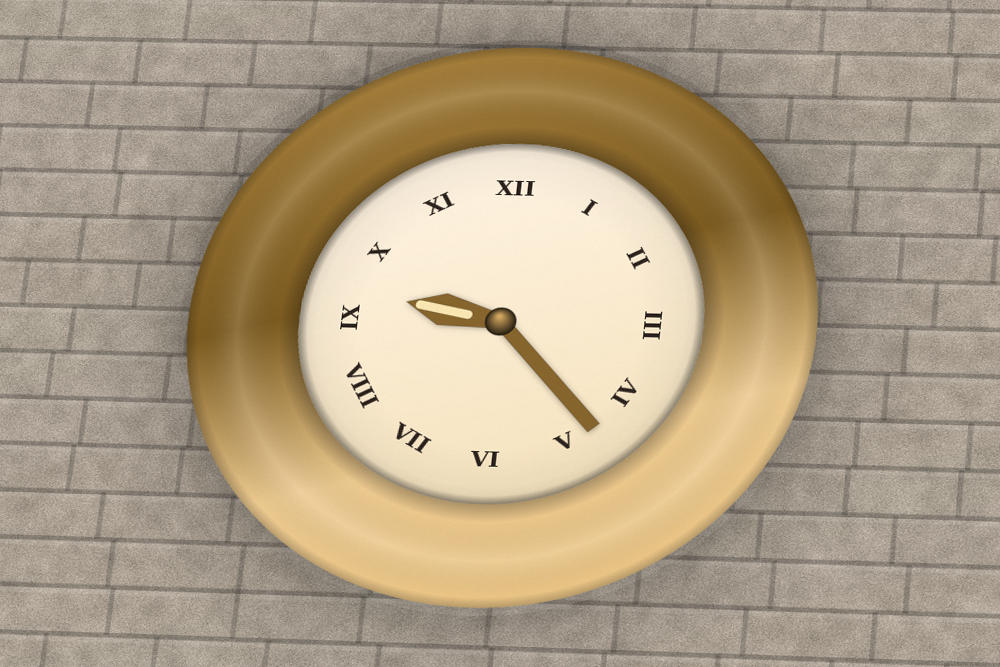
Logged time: 9:23
